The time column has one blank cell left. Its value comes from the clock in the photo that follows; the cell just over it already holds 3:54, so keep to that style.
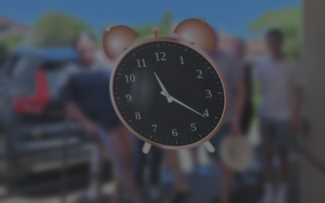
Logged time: 11:21
